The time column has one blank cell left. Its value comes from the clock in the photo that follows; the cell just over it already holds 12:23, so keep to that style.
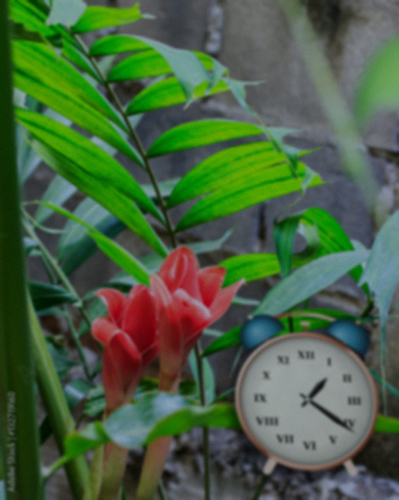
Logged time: 1:21
